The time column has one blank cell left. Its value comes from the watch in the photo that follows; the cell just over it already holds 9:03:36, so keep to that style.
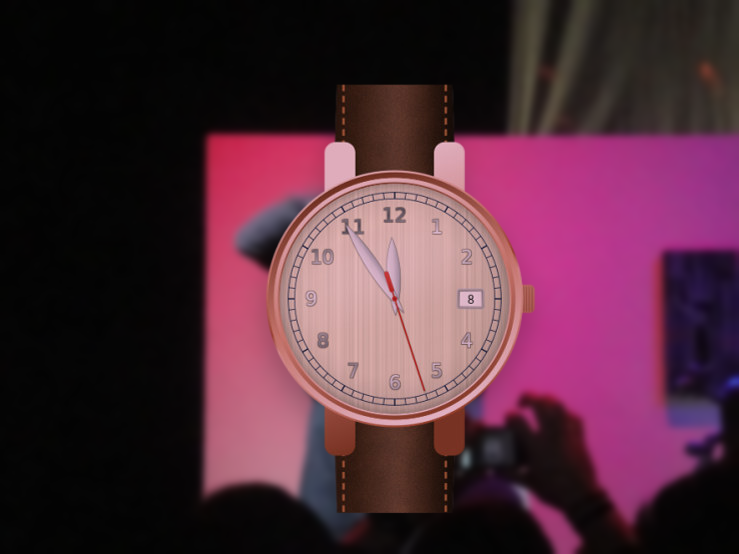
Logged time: 11:54:27
